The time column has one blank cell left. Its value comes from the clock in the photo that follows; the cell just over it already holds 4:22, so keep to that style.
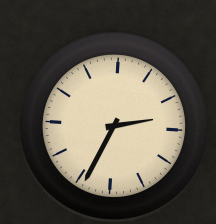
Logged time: 2:34
